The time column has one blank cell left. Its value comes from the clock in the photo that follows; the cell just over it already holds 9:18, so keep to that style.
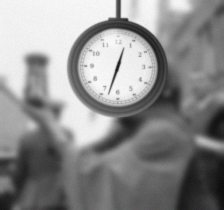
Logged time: 12:33
